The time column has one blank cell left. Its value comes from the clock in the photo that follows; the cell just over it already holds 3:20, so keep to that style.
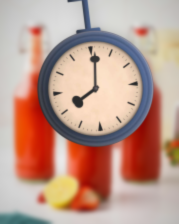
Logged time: 8:01
